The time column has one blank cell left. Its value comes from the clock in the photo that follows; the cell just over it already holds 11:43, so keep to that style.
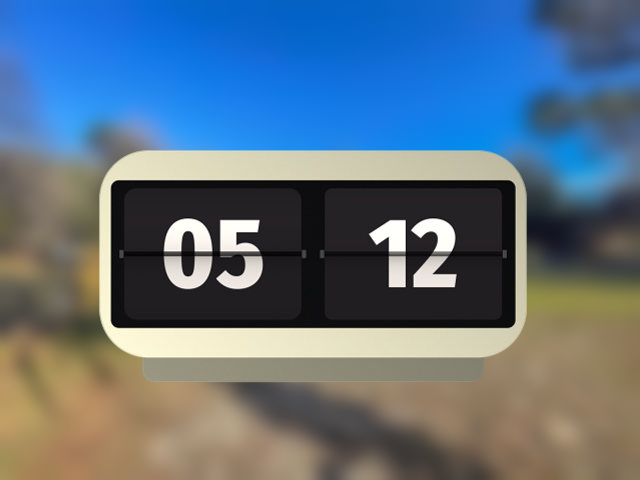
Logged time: 5:12
